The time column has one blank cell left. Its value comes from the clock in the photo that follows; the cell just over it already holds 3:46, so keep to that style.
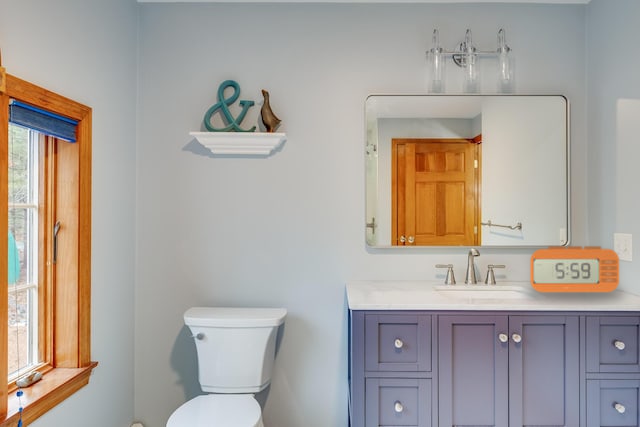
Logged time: 5:59
